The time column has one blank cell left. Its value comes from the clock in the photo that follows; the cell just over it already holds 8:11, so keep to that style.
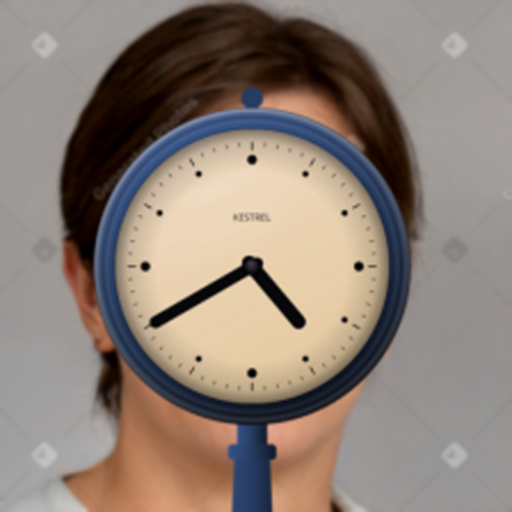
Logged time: 4:40
